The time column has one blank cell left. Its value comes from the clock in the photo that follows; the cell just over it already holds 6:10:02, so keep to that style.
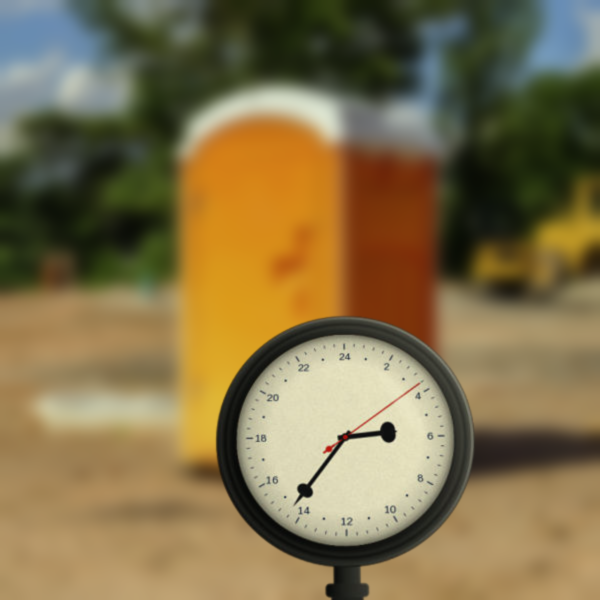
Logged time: 5:36:09
